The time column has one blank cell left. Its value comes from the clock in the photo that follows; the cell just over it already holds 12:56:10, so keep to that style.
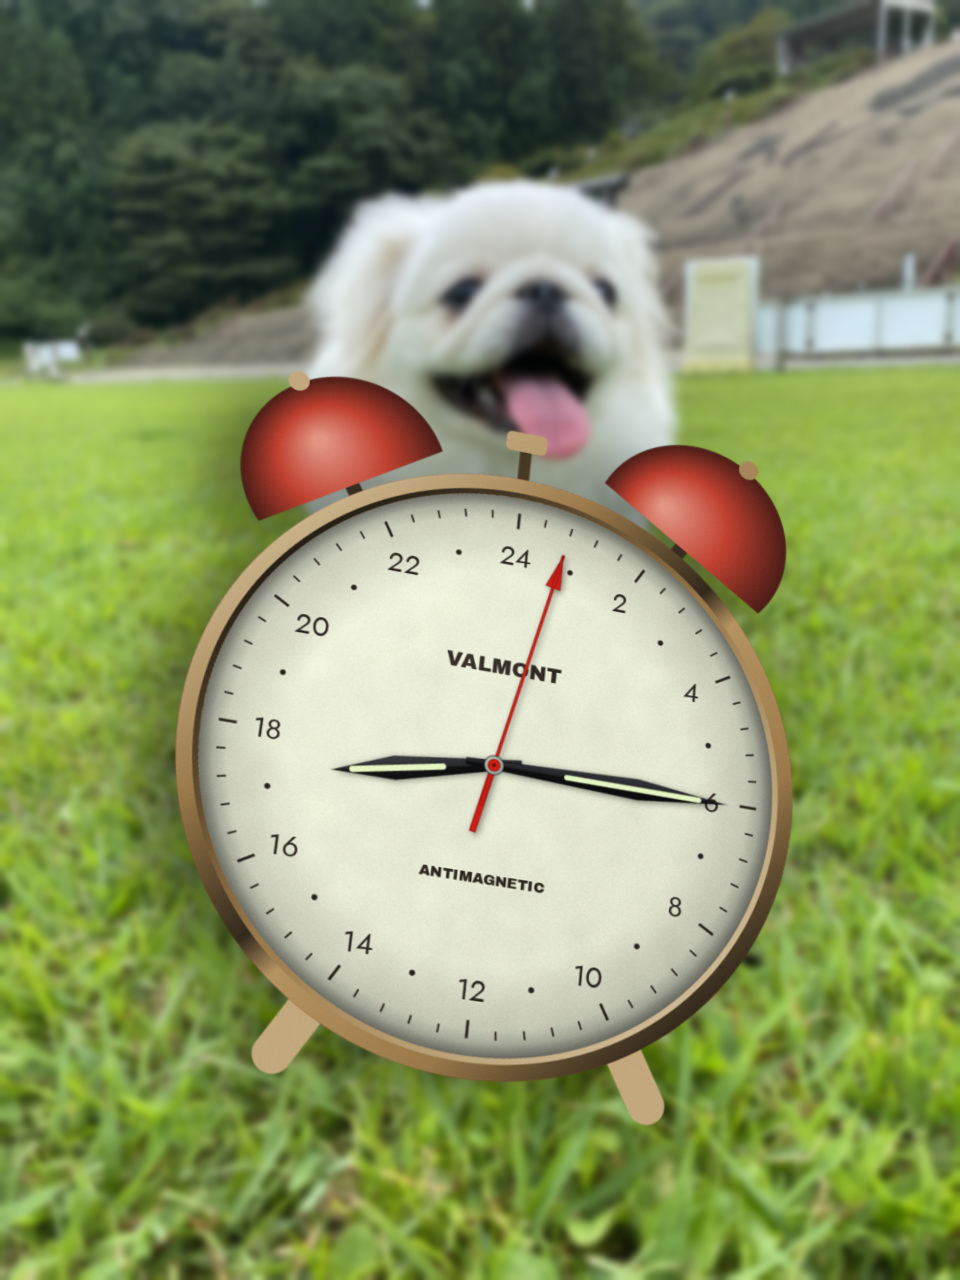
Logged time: 17:15:02
